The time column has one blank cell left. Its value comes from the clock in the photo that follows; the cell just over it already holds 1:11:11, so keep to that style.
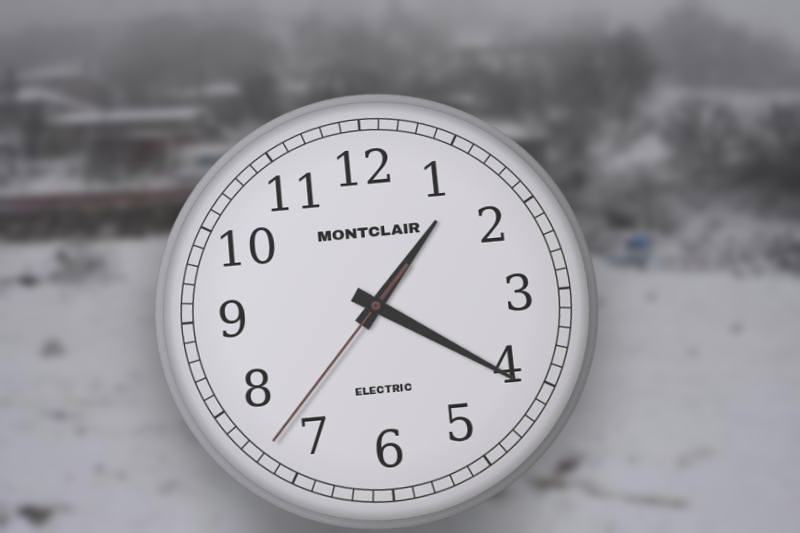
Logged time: 1:20:37
